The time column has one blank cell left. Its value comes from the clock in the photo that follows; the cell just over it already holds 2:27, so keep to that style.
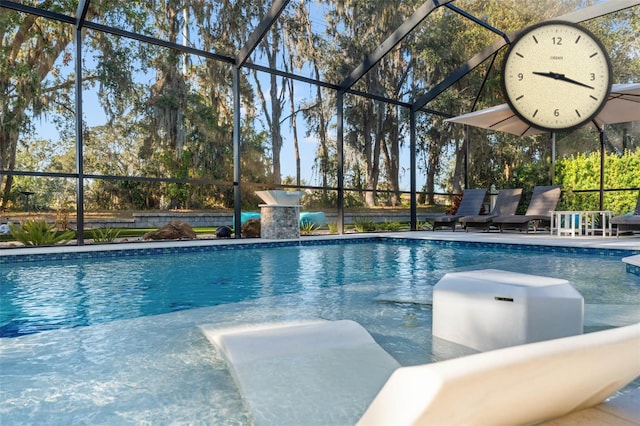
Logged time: 9:18
